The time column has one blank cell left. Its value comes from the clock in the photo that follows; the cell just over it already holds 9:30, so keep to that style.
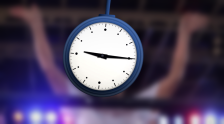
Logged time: 9:15
